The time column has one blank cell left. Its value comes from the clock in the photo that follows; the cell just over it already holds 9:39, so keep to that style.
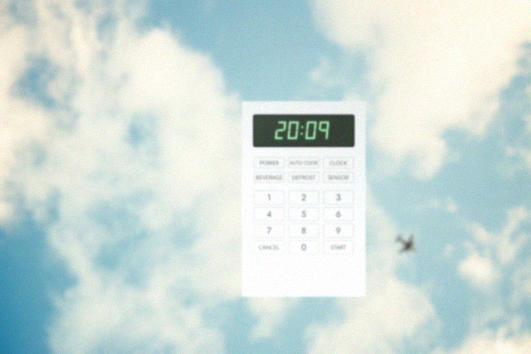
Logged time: 20:09
